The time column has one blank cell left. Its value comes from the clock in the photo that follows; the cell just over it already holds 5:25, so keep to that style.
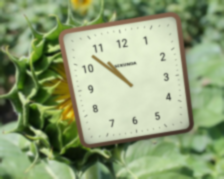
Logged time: 10:53
